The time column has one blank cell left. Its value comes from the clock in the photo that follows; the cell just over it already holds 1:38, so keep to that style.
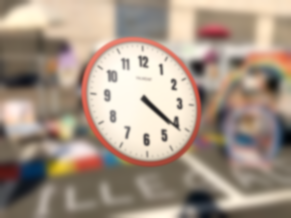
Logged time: 4:21
